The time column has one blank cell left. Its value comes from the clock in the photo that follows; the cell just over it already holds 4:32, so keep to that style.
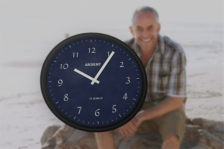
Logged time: 10:06
